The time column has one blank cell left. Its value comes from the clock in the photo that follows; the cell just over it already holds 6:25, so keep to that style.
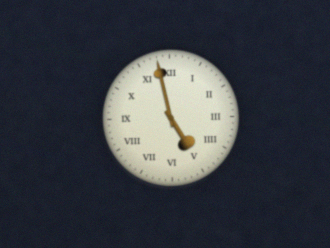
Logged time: 4:58
